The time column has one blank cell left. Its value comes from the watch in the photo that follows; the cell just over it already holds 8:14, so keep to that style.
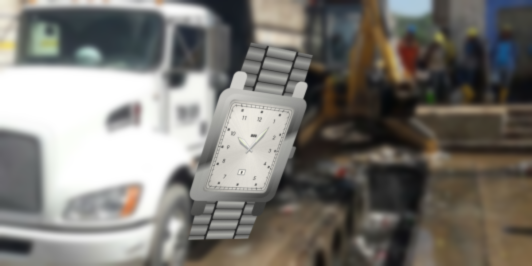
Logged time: 10:05
